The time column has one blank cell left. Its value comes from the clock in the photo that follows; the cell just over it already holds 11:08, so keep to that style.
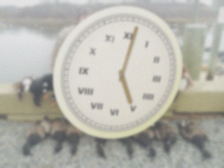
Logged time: 5:01
